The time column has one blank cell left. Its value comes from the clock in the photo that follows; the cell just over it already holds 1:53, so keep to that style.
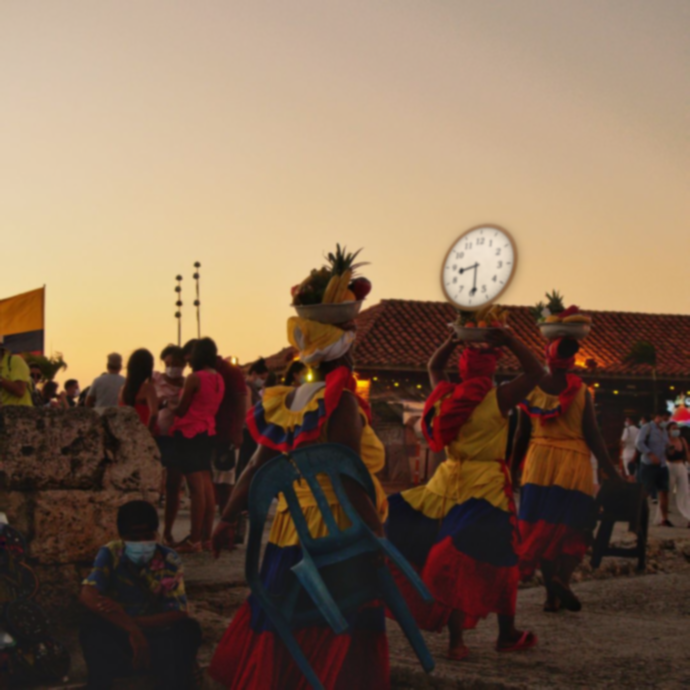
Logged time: 8:29
